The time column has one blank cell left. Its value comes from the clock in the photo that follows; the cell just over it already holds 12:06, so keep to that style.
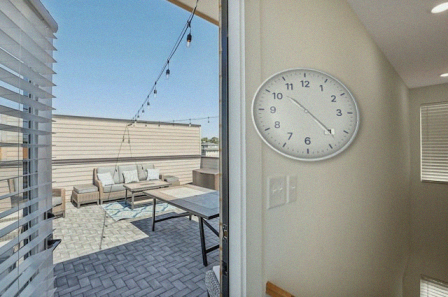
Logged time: 10:23
